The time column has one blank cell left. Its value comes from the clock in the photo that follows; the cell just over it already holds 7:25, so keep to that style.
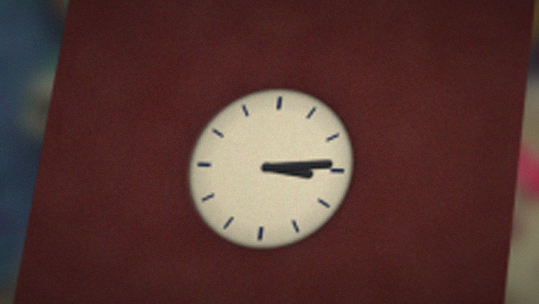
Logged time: 3:14
